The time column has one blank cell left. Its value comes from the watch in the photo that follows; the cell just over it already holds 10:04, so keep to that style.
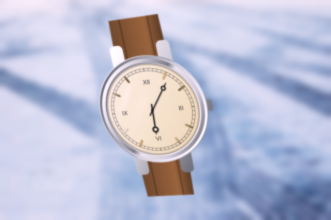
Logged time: 6:06
